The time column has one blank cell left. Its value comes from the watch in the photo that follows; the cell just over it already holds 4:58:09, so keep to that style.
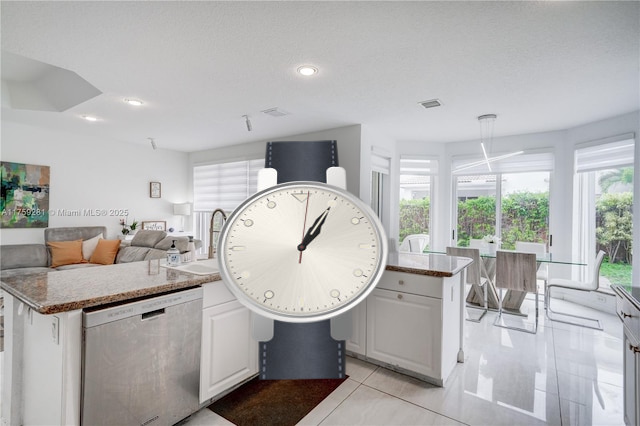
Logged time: 1:05:01
